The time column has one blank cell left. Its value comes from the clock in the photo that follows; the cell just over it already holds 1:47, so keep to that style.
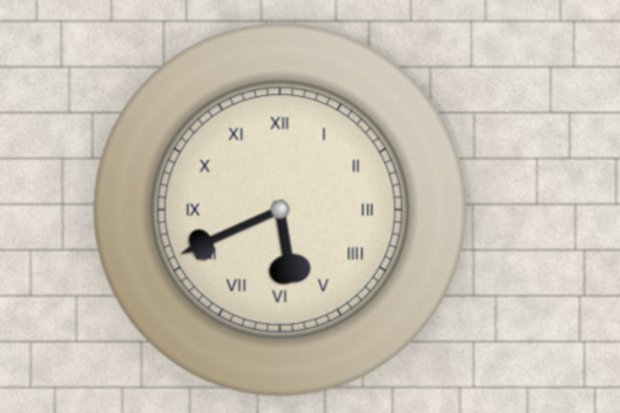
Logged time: 5:41
